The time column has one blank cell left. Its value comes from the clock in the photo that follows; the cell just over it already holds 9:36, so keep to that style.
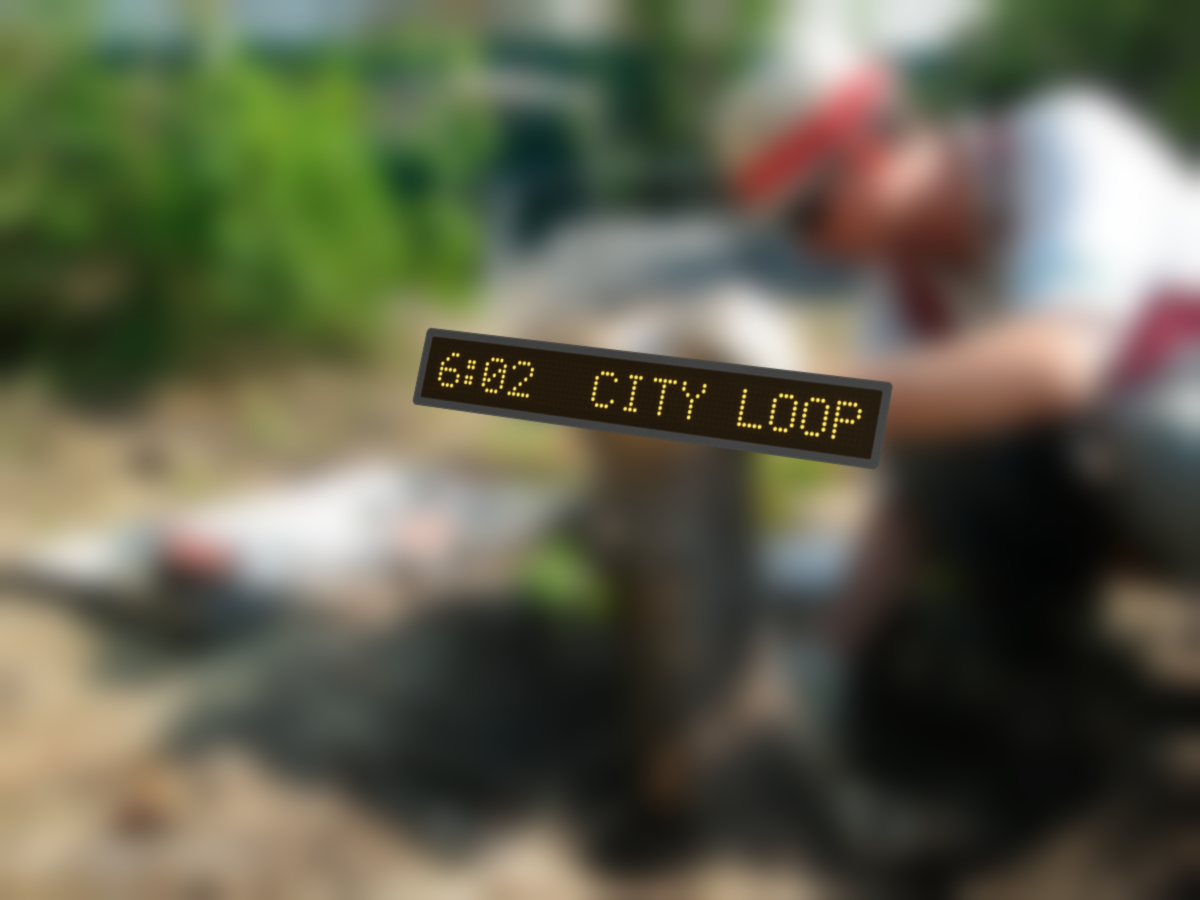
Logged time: 6:02
